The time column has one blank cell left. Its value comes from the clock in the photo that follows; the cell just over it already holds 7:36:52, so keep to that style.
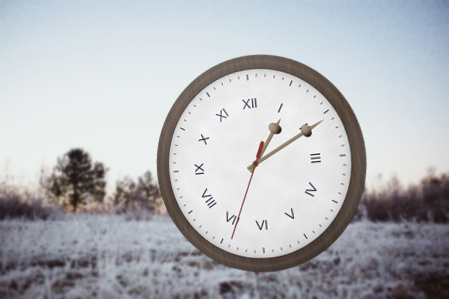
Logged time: 1:10:34
